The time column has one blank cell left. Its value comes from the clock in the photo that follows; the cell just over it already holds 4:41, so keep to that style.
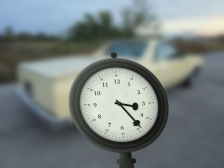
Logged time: 3:24
